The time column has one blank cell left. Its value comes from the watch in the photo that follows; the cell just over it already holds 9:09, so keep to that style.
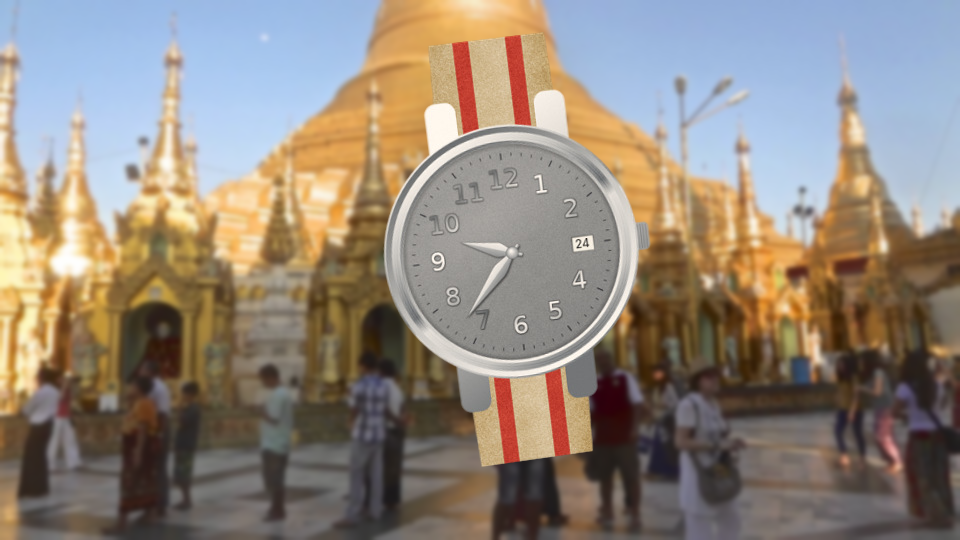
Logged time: 9:37
